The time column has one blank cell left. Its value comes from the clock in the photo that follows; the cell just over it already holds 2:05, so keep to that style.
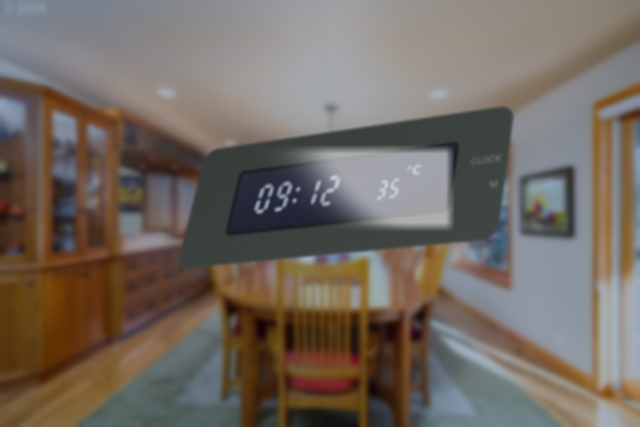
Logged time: 9:12
